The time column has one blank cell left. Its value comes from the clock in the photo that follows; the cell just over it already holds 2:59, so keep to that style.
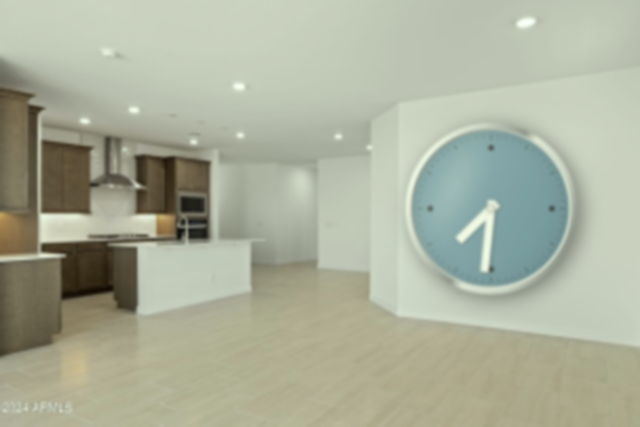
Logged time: 7:31
